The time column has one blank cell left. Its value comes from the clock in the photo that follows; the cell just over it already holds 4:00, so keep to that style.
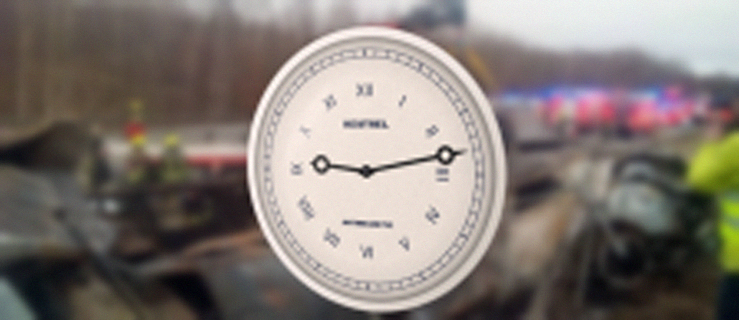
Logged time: 9:13
